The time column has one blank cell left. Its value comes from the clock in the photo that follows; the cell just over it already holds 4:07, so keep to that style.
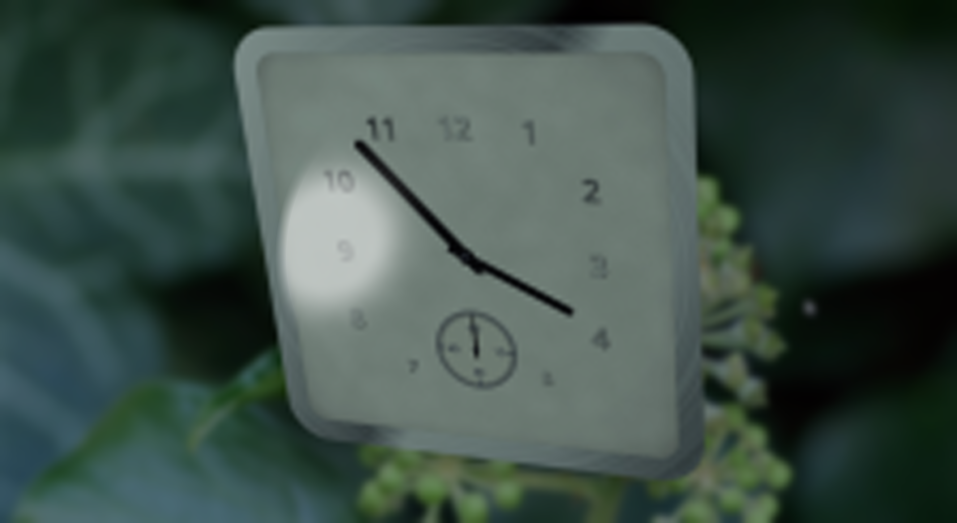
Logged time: 3:53
